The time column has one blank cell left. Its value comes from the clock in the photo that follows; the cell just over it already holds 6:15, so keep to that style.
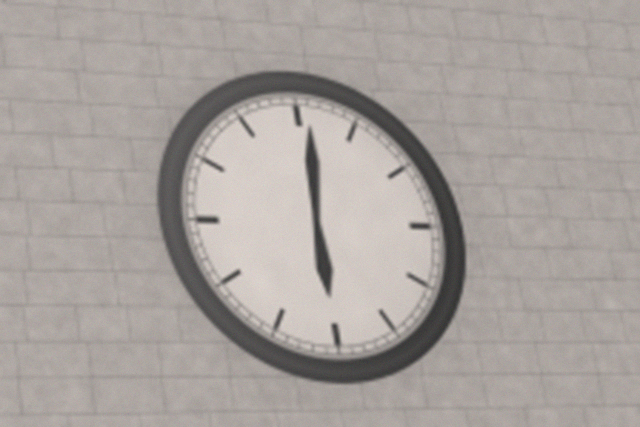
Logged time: 6:01
